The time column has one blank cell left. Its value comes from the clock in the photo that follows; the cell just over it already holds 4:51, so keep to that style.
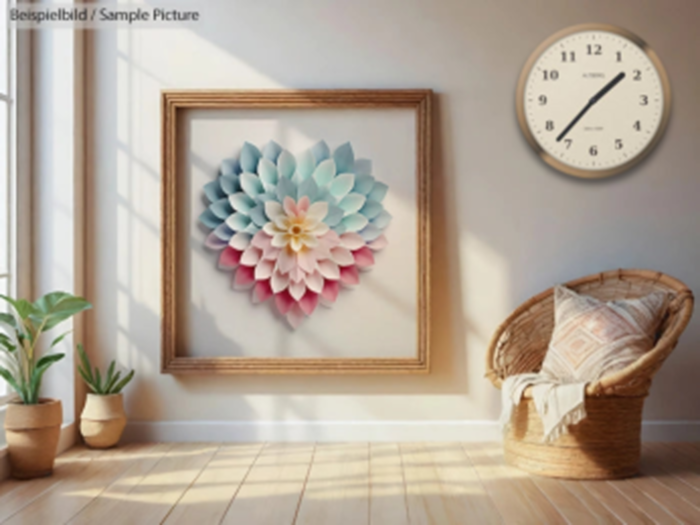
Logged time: 1:37
